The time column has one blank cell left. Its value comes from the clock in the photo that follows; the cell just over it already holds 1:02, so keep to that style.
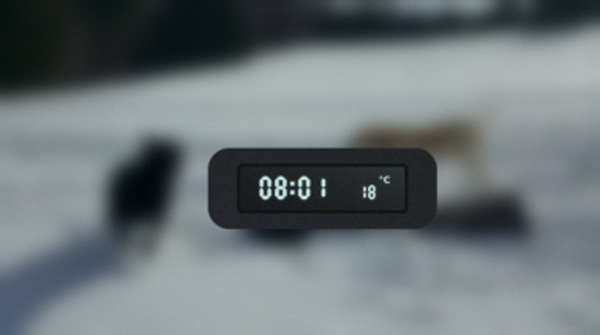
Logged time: 8:01
